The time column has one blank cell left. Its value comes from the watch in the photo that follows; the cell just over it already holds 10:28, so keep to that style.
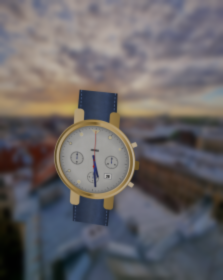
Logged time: 5:29
